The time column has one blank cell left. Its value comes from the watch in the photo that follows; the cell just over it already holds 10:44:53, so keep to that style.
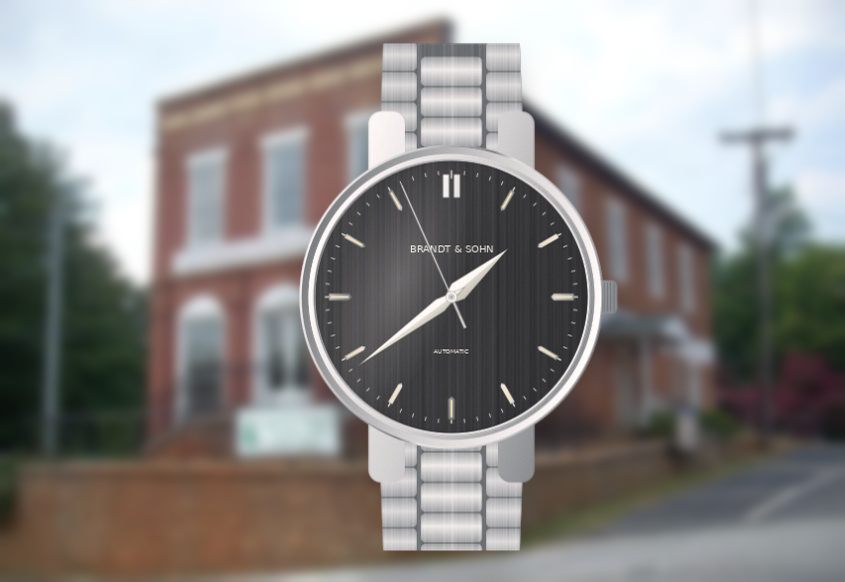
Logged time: 1:38:56
